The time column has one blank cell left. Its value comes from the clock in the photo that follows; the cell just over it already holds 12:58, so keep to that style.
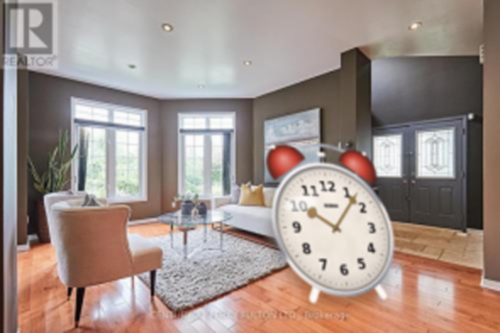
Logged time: 10:07
